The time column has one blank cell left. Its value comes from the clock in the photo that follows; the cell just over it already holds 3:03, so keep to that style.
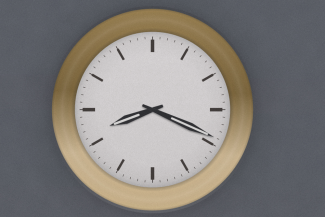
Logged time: 8:19
